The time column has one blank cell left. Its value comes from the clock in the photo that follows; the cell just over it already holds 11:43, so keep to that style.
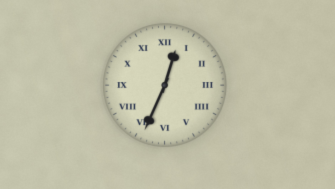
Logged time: 12:34
